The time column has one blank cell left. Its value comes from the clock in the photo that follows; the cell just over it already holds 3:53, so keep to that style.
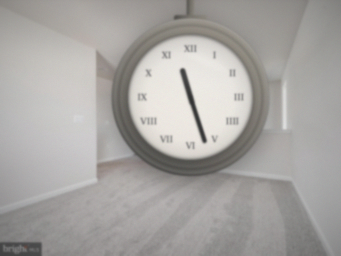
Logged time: 11:27
